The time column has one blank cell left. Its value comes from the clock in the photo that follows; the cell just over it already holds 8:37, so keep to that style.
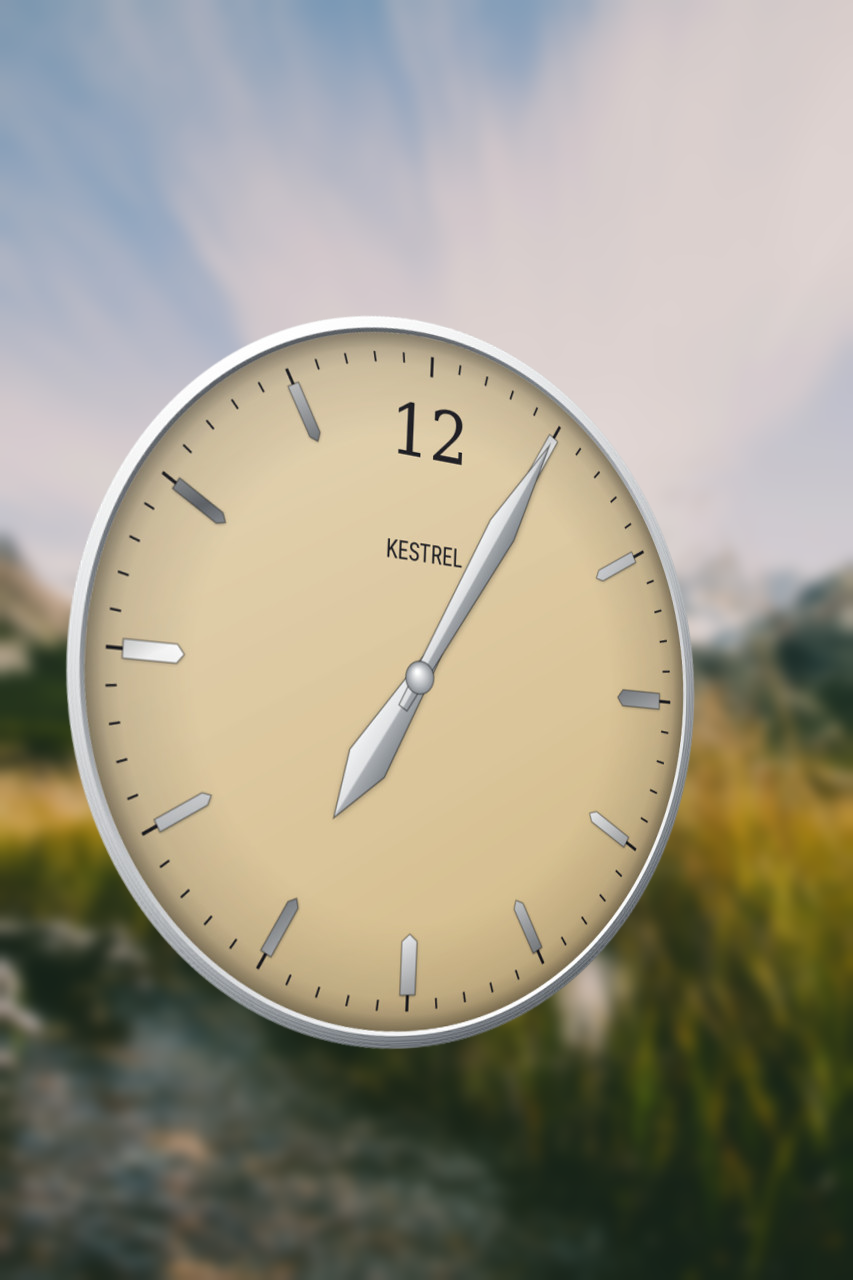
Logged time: 7:05
